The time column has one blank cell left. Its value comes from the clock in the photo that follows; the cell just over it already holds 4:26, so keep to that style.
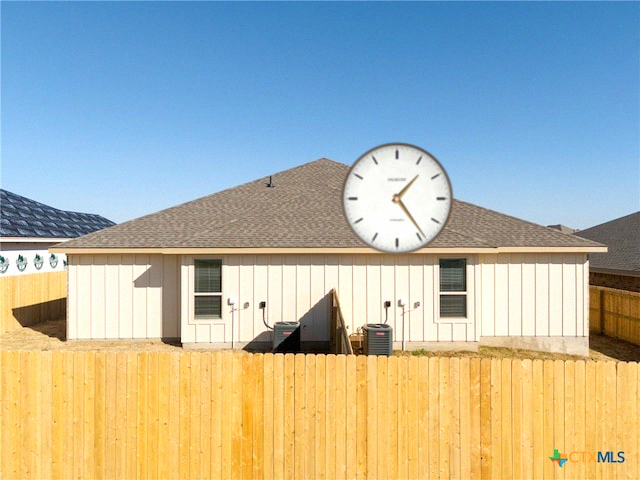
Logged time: 1:24
